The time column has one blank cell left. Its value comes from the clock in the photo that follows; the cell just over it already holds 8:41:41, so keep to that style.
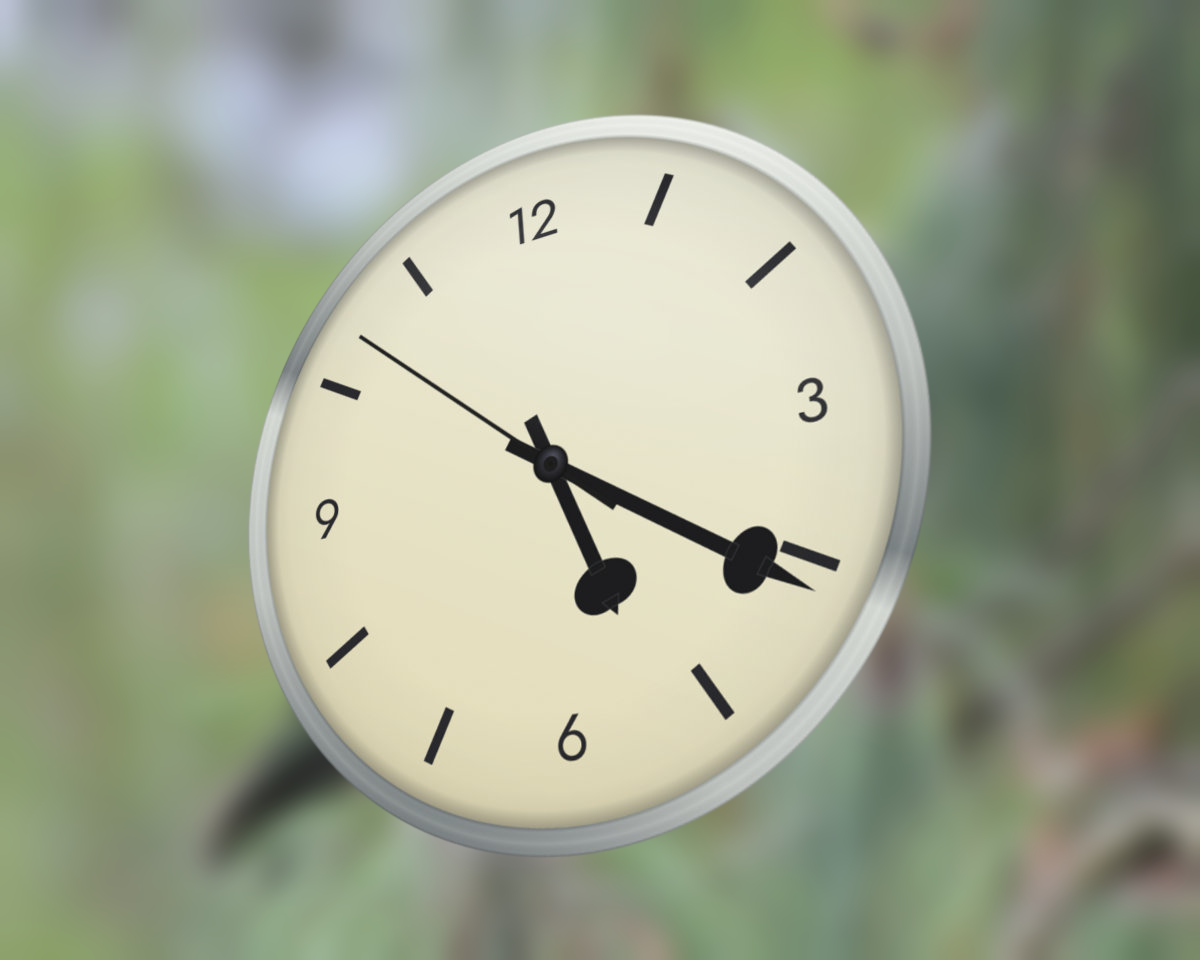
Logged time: 5:20:52
